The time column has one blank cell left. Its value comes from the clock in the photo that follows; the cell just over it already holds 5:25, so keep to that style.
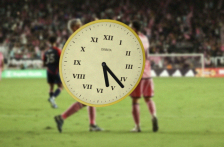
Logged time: 5:22
